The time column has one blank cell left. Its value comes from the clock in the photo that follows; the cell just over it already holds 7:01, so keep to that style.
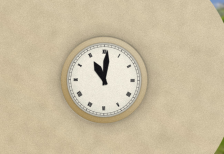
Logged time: 11:01
